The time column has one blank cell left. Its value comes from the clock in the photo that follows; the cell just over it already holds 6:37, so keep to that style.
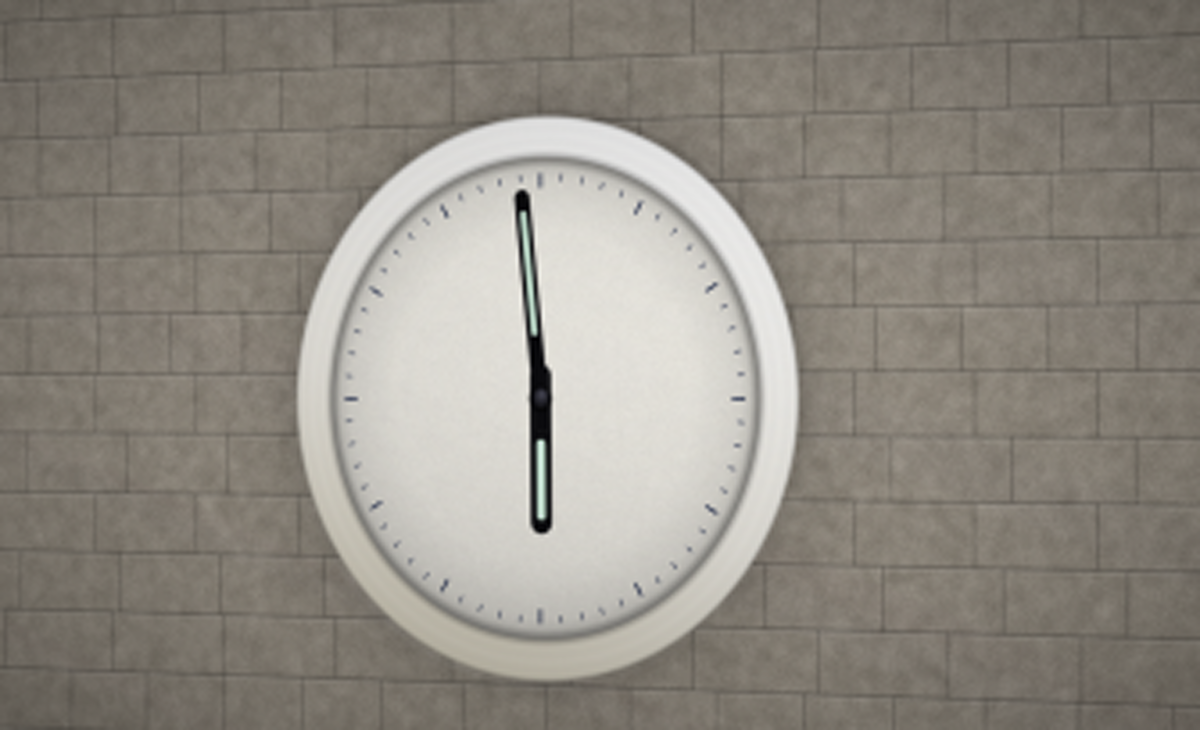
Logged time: 5:59
